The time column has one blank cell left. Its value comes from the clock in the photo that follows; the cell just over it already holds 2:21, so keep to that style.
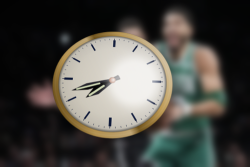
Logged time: 7:42
